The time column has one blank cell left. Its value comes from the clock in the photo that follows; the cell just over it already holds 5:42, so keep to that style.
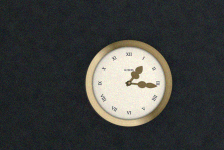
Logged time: 1:16
